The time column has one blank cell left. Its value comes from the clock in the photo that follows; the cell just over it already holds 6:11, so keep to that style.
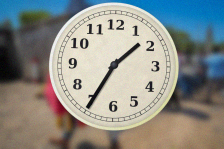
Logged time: 1:35
